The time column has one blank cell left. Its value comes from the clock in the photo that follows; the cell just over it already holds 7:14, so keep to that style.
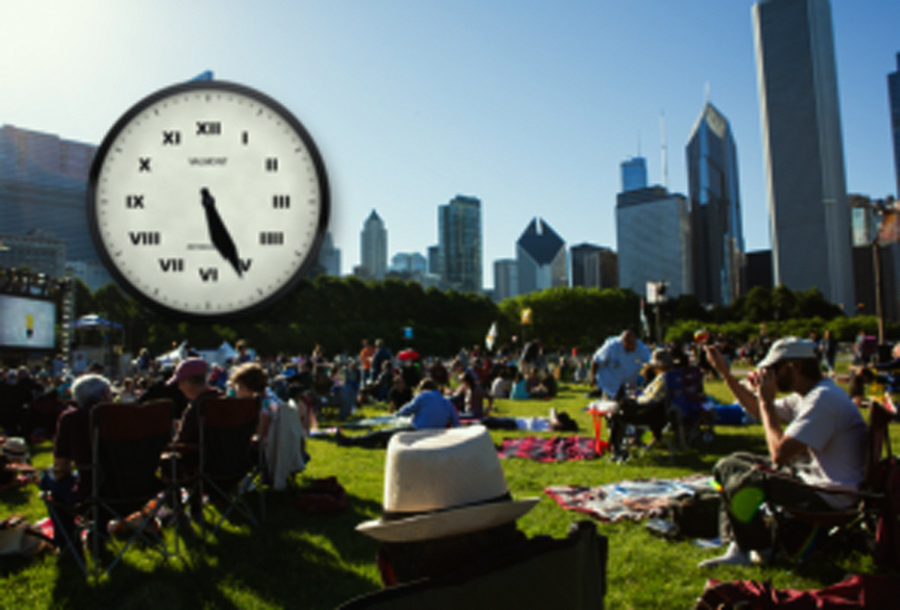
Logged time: 5:26
